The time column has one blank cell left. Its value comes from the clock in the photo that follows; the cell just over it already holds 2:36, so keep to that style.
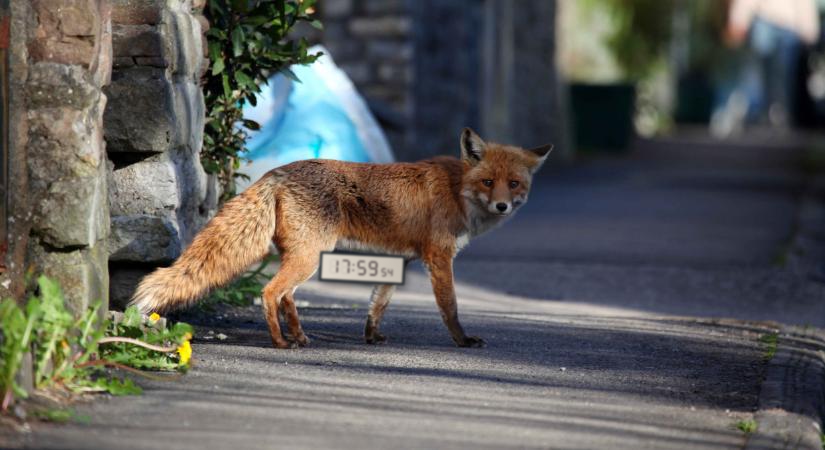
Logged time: 17:59
